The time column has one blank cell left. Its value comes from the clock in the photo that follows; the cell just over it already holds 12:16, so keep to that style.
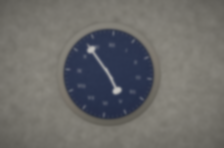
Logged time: 4:53
